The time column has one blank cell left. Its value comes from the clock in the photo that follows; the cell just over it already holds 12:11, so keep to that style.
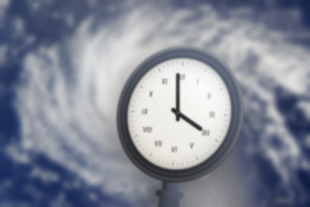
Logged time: 3:59
